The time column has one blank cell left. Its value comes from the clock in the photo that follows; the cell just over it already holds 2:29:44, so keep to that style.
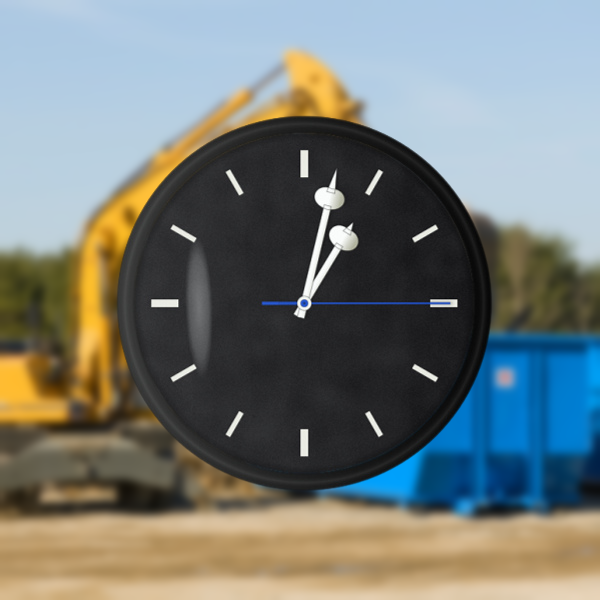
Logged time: 1:02:15
